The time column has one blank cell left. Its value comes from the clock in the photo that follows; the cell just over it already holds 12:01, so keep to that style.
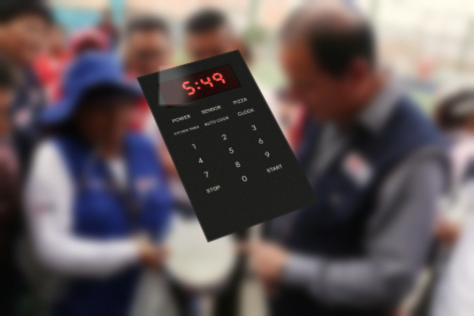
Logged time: 5:49
